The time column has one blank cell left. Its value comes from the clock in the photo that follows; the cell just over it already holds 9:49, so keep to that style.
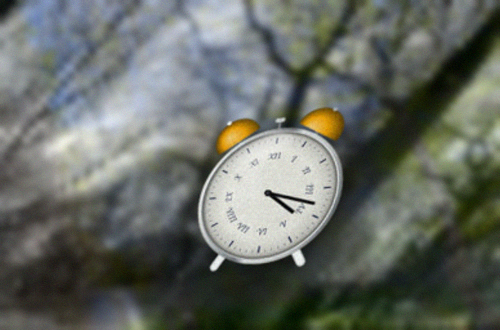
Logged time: 4:18
